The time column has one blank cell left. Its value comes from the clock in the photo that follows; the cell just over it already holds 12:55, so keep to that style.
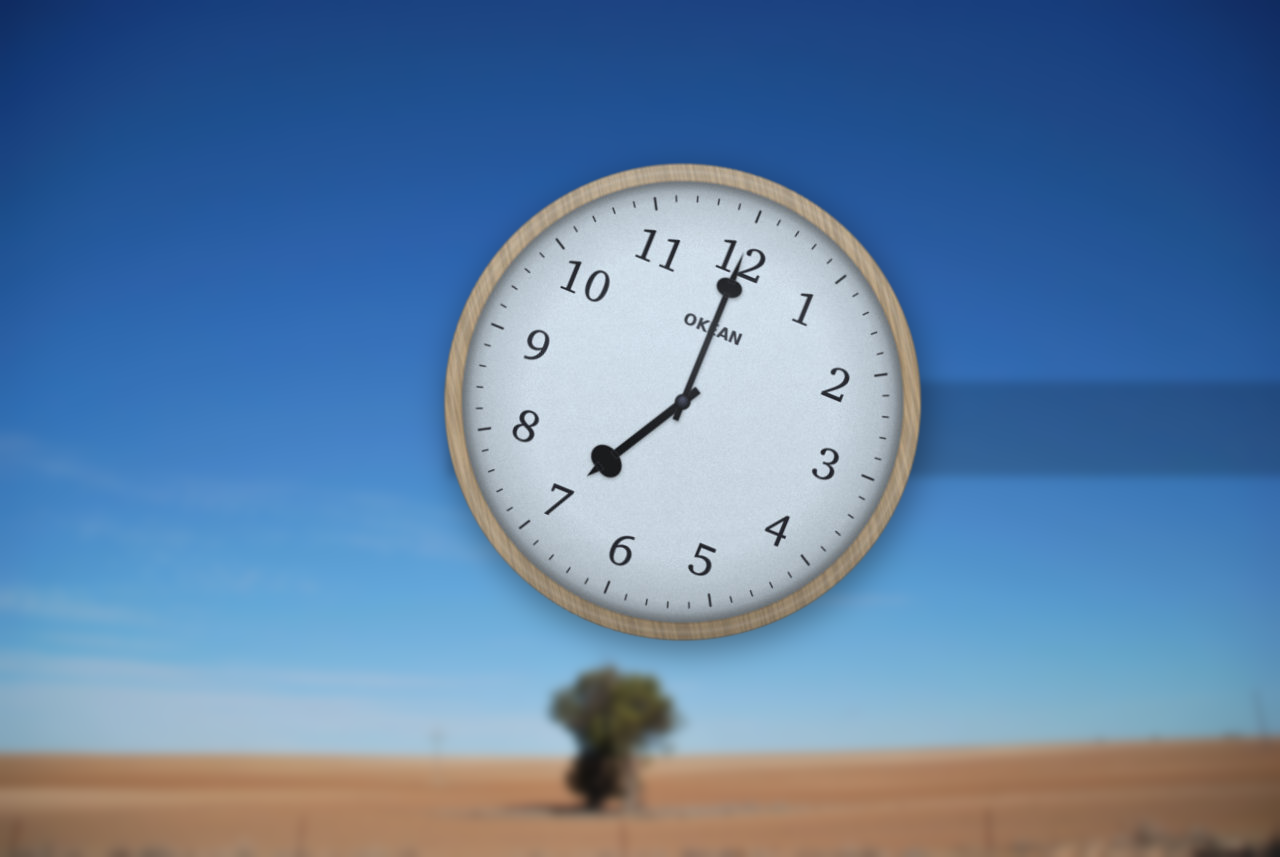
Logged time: 7:00
